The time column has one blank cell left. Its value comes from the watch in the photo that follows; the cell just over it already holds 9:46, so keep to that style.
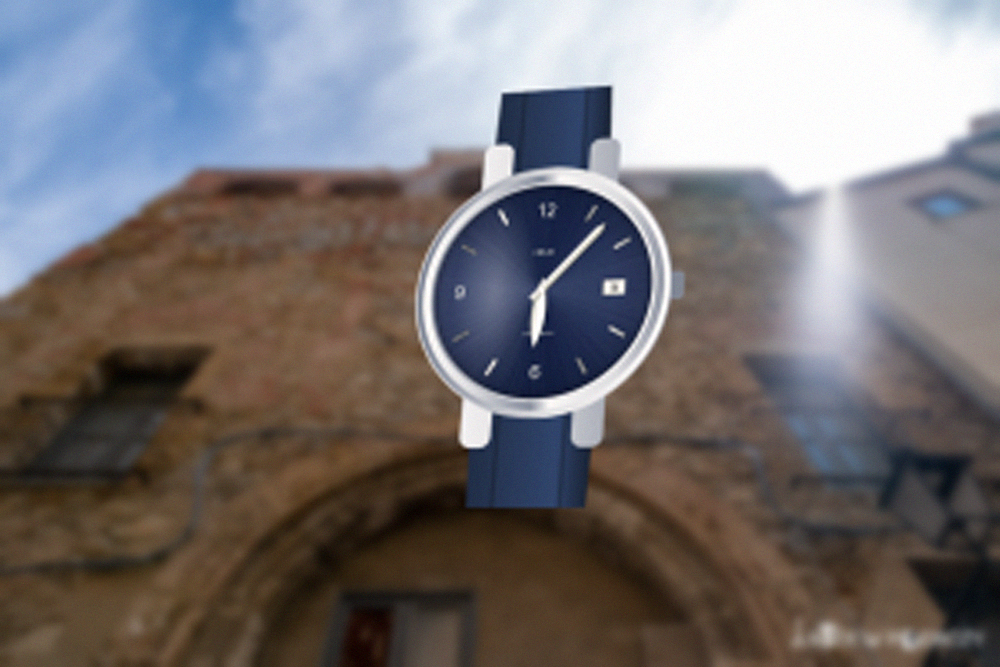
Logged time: 6:07
